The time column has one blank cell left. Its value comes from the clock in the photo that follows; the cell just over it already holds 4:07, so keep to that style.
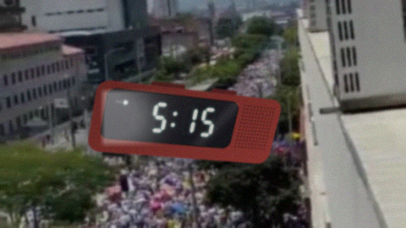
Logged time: 5:15
